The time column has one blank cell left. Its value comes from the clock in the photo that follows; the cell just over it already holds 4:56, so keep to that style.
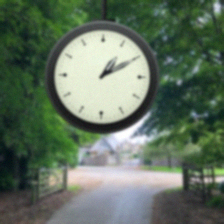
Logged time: 1:10
